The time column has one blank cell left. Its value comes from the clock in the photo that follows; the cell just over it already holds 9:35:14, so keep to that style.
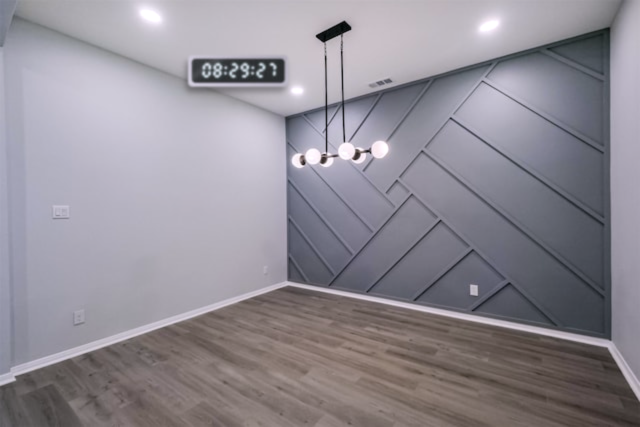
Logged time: 8:29:27
